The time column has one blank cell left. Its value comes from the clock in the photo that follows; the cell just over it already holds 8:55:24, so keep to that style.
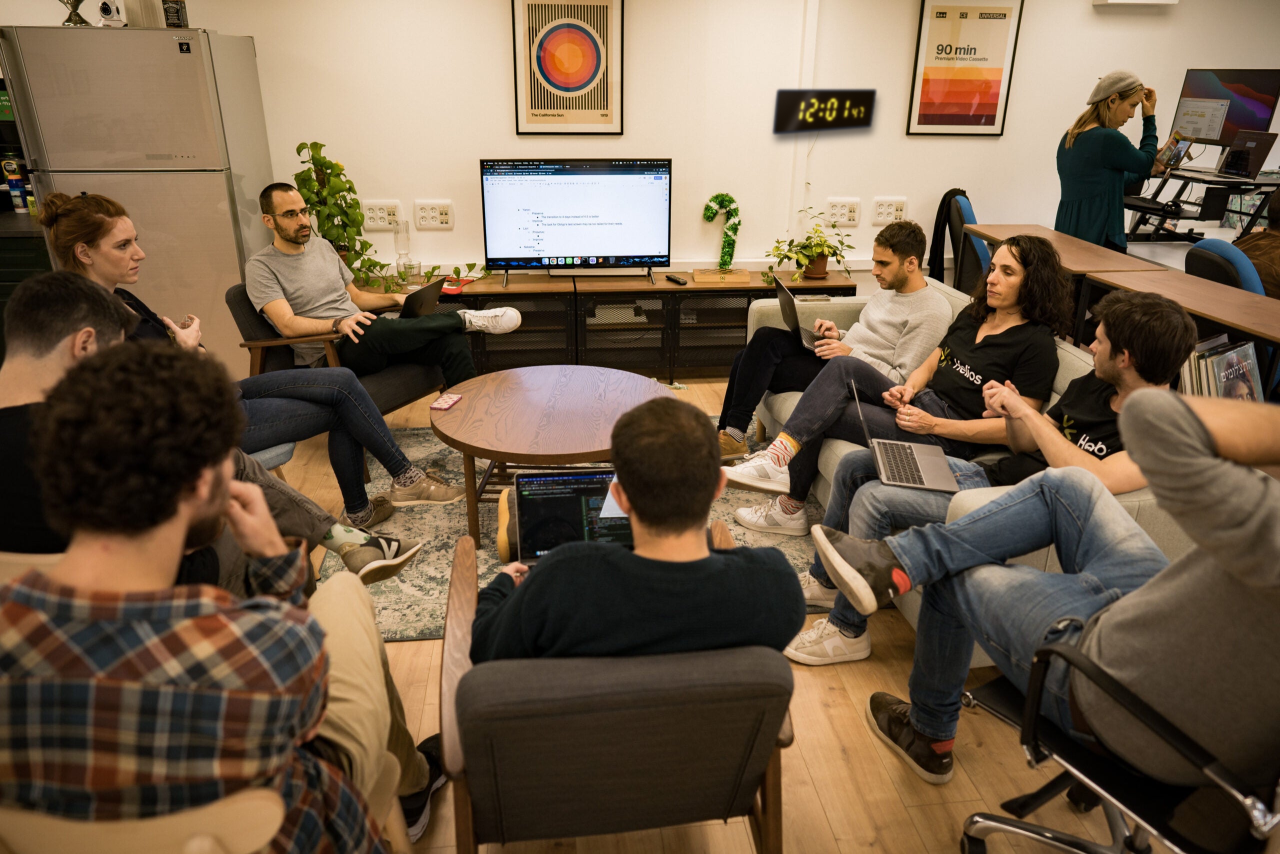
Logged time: 12:01:47
